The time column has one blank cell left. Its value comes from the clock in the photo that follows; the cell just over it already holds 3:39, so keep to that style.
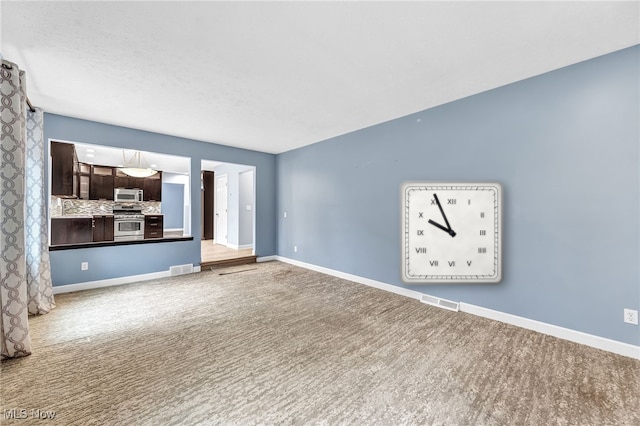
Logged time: 9:56
